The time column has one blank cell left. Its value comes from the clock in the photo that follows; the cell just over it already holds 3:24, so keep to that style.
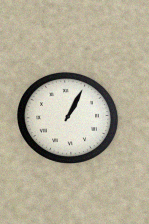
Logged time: 1:05
